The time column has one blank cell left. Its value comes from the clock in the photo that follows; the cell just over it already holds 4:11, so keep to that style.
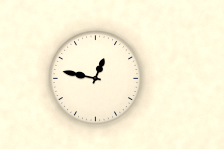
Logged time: 12:47
